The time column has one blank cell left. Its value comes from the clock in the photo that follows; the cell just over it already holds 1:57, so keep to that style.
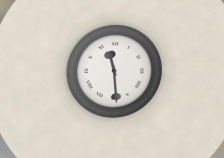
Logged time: 11:29
